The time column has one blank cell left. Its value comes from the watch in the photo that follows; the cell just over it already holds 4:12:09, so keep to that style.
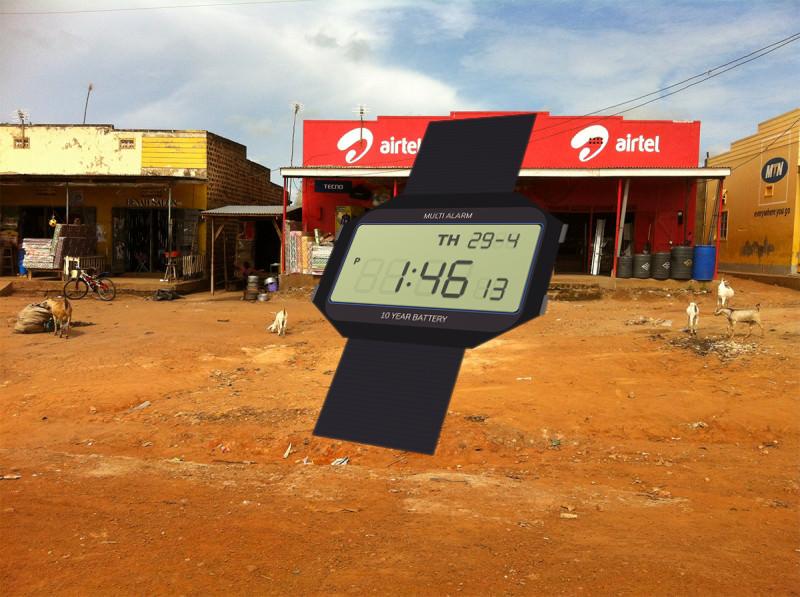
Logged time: 1:46:13
